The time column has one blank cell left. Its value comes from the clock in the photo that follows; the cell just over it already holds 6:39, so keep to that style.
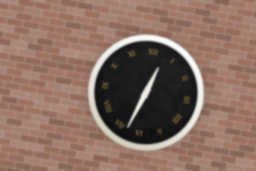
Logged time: 12:33
